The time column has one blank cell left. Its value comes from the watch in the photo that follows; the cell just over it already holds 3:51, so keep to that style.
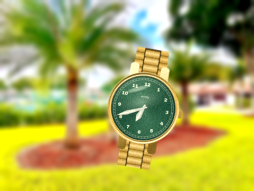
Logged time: 6:41
